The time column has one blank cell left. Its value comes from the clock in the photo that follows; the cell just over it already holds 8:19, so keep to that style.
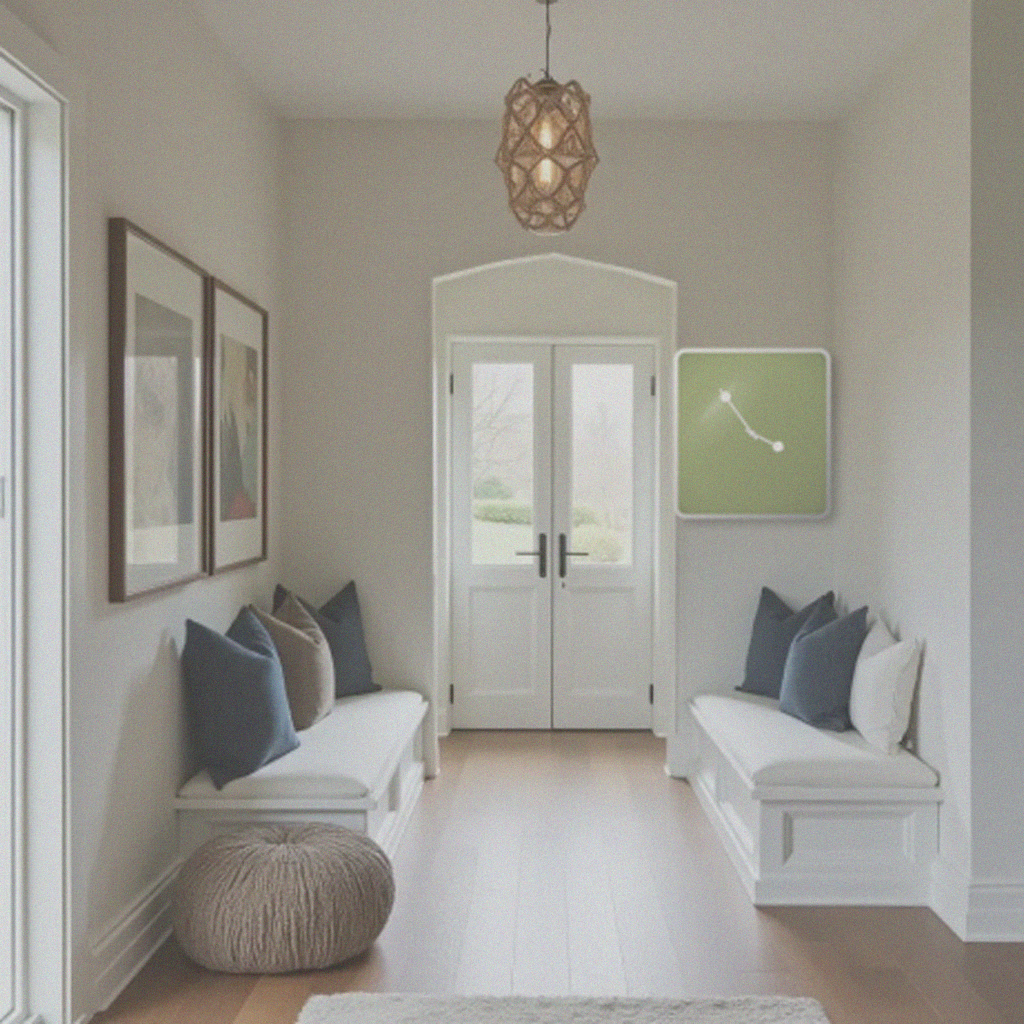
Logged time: 3:54
